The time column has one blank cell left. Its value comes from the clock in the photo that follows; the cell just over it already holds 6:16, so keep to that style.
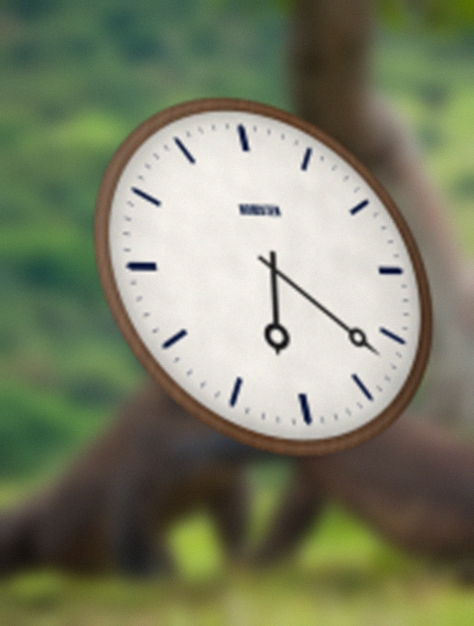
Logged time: 6:22
